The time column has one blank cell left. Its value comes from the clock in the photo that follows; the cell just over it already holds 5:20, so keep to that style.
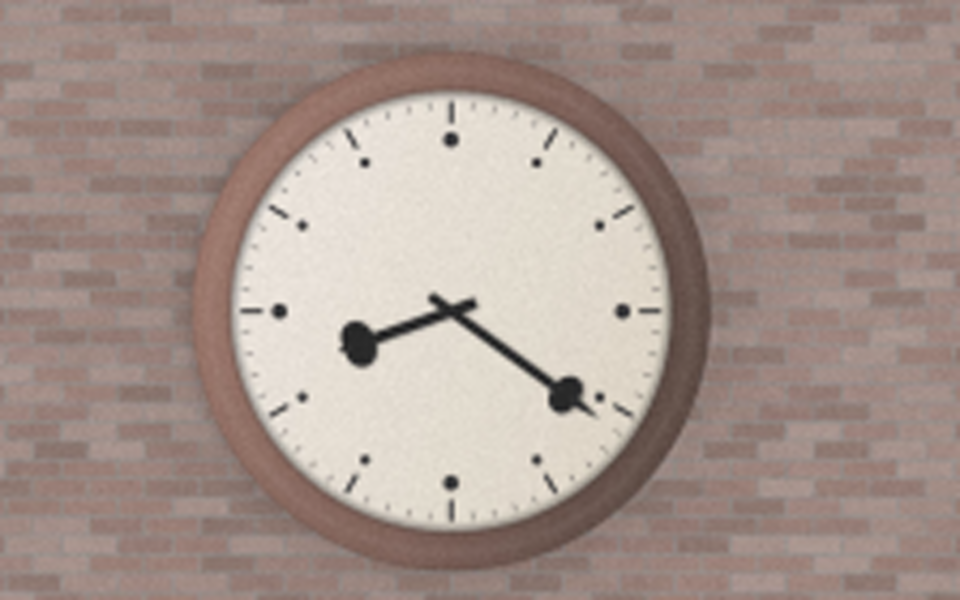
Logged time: 8:21
